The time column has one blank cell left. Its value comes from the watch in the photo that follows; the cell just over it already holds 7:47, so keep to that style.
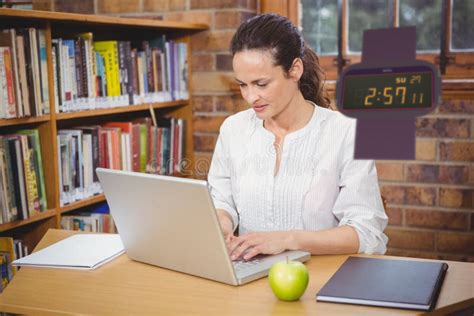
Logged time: 2:57
